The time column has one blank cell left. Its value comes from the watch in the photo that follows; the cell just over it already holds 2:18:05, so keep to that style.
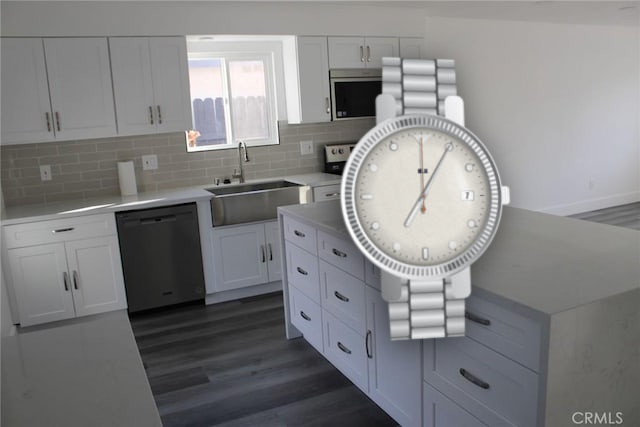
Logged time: 7:05:00
